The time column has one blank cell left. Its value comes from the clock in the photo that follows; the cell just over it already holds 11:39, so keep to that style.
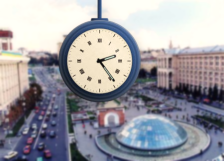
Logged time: 2:24
